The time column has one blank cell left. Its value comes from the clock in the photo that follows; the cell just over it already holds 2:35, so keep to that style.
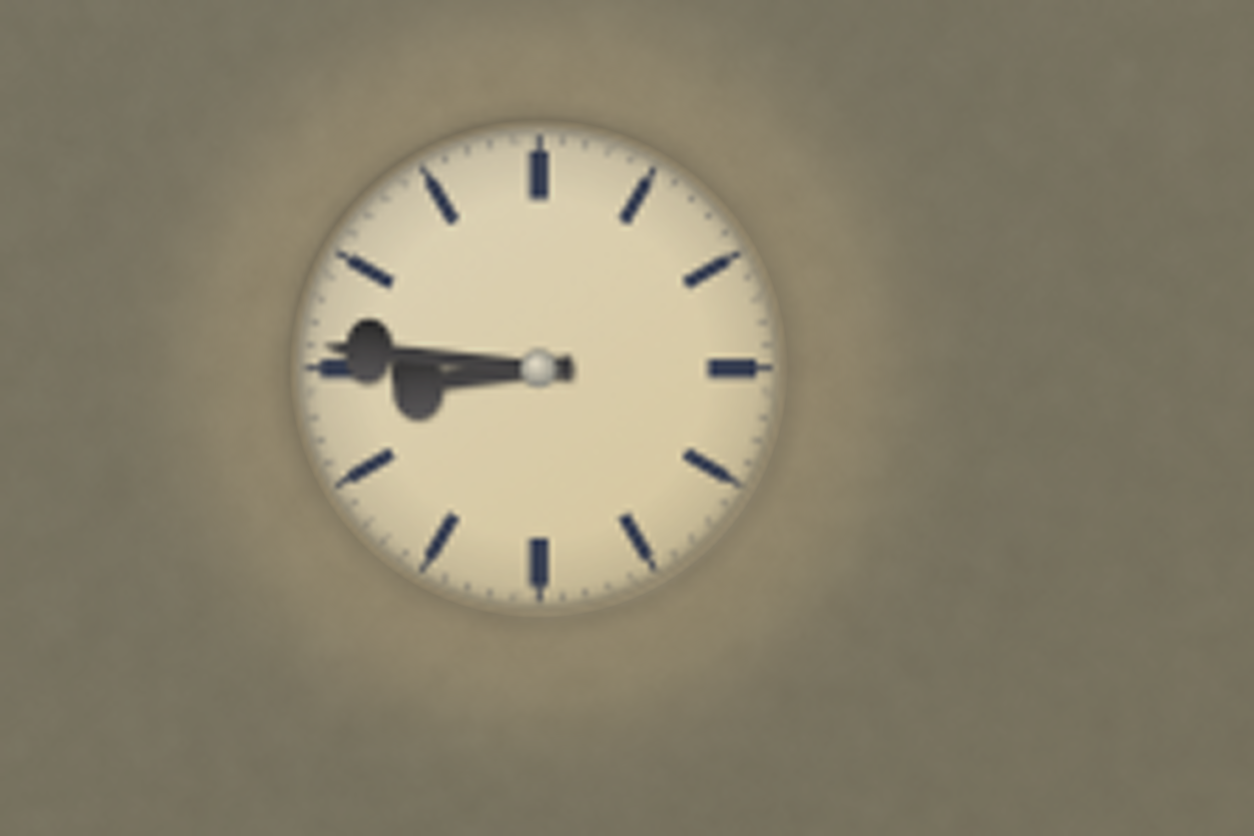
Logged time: 8:46
